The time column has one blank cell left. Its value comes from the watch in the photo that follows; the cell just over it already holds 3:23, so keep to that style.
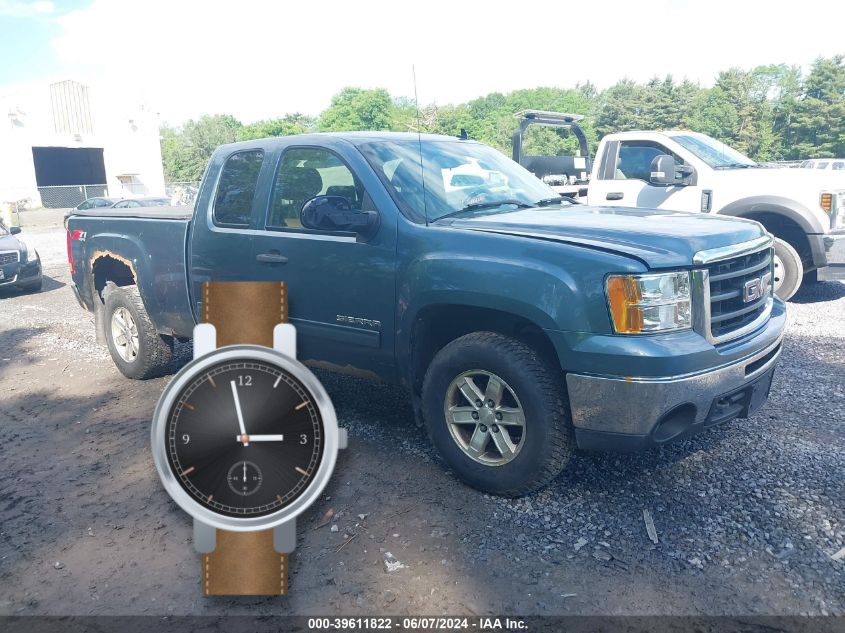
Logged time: 2:58
